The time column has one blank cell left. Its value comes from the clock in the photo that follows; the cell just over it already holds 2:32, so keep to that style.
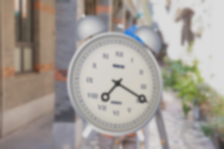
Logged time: 7:19
